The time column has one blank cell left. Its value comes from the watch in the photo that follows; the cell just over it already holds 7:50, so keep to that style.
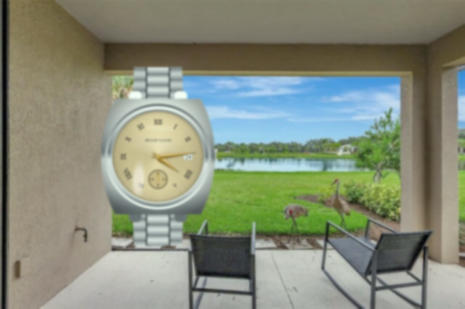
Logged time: 4:14
